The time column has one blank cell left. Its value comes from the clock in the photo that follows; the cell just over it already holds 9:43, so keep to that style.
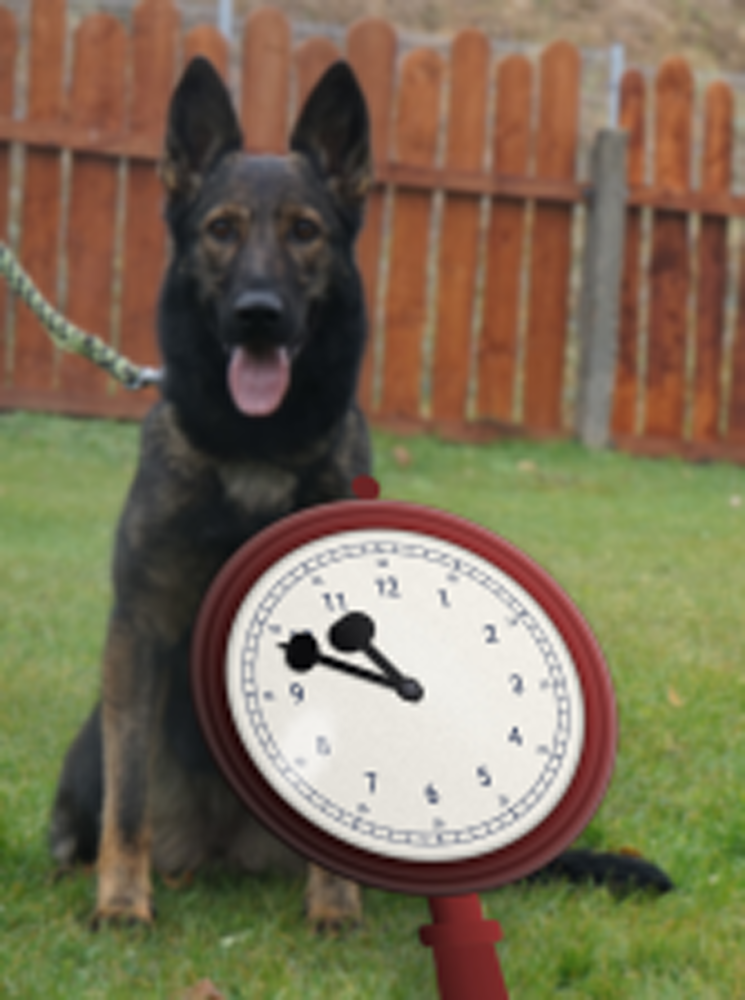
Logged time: 10:49
